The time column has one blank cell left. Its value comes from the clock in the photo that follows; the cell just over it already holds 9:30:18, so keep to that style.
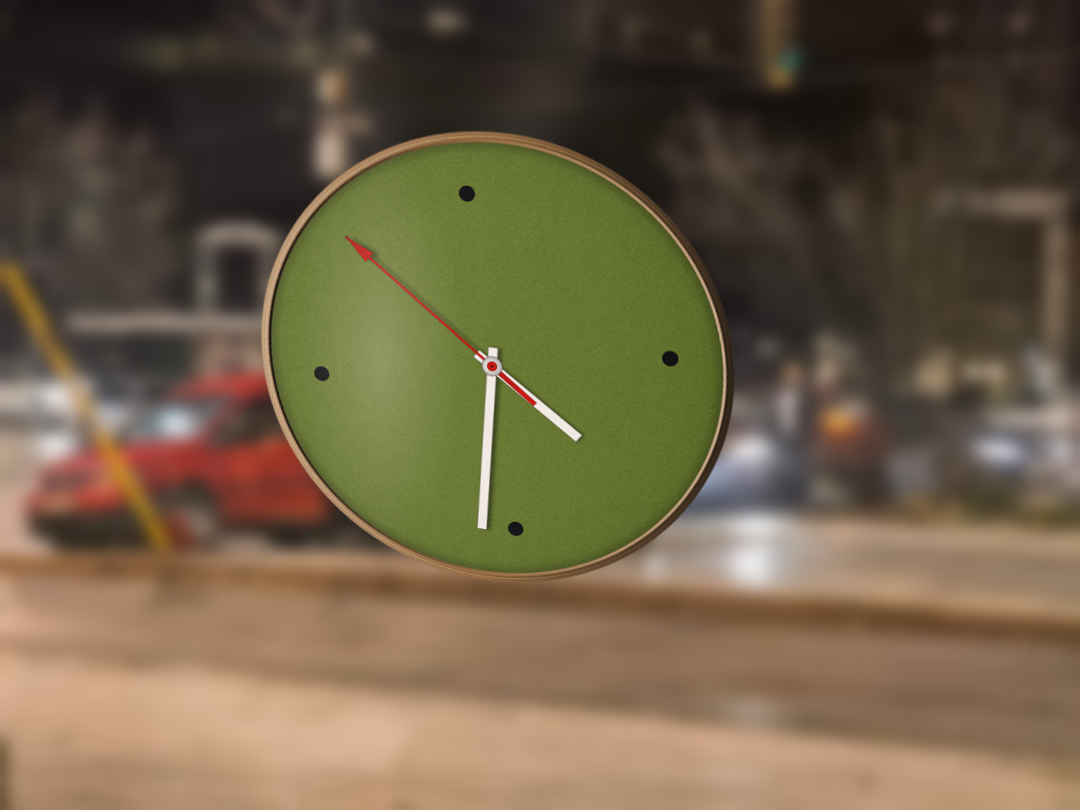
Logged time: 4:31:53
